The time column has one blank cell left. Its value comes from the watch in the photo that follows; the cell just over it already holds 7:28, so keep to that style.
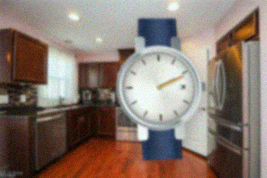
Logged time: 2:11
